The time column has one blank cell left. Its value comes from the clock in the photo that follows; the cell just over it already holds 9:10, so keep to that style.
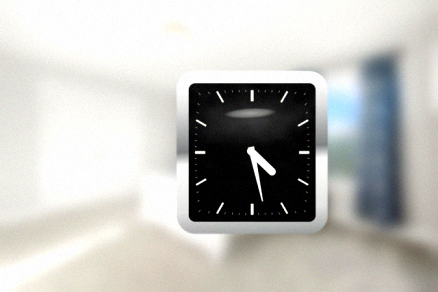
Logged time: 4:28
